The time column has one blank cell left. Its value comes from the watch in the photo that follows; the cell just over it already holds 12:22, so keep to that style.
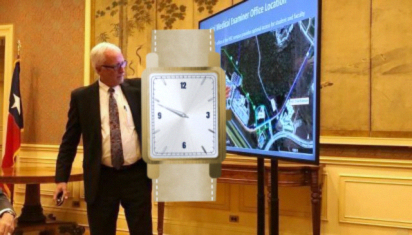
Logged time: 9:49
